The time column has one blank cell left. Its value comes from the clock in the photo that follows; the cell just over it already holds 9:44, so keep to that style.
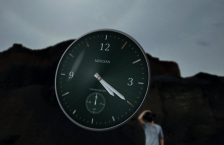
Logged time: 4:20
